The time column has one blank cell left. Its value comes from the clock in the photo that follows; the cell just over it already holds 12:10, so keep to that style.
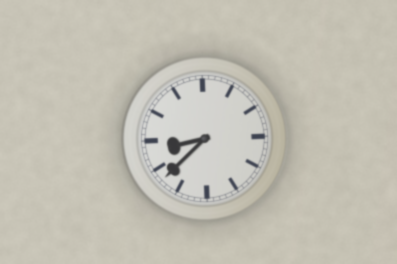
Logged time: 8:38
